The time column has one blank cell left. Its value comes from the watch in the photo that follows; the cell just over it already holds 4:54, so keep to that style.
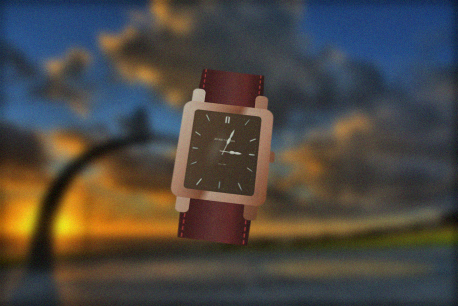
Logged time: 3:03
